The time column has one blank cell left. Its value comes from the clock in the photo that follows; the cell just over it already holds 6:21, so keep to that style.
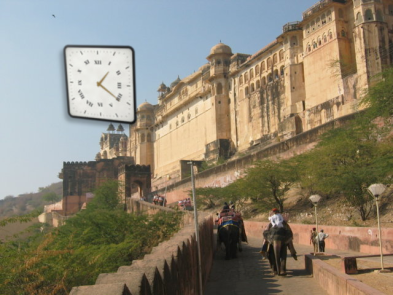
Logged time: 1:21
